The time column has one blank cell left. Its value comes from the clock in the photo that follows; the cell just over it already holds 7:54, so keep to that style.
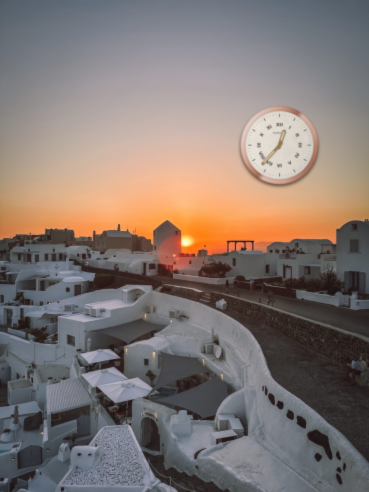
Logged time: 12:37
